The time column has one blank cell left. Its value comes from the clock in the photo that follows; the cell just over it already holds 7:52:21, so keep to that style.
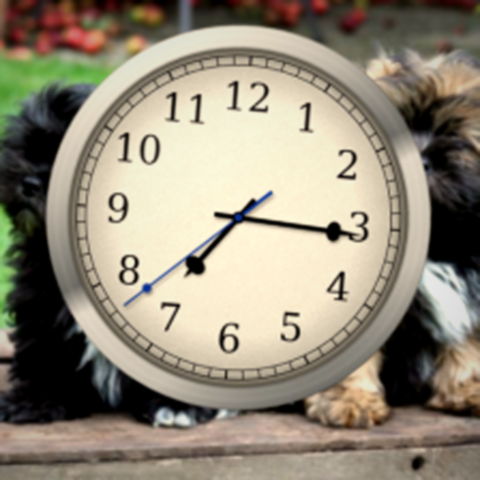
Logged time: 7:15:38
